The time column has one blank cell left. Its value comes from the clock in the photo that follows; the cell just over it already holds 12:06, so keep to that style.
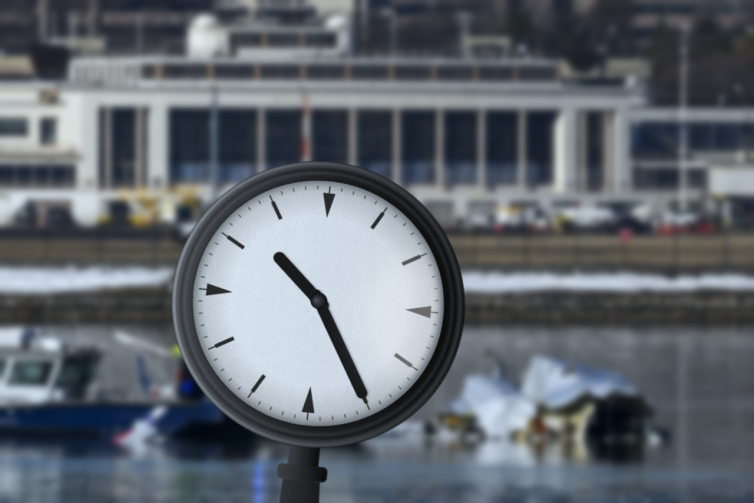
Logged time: 10:25
